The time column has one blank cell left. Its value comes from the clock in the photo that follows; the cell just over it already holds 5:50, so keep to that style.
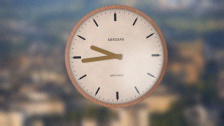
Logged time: 9:44
